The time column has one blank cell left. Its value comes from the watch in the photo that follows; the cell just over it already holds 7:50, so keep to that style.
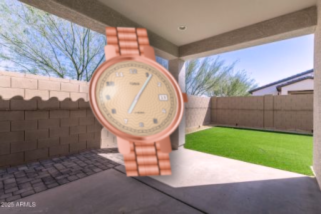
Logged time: 7:06
